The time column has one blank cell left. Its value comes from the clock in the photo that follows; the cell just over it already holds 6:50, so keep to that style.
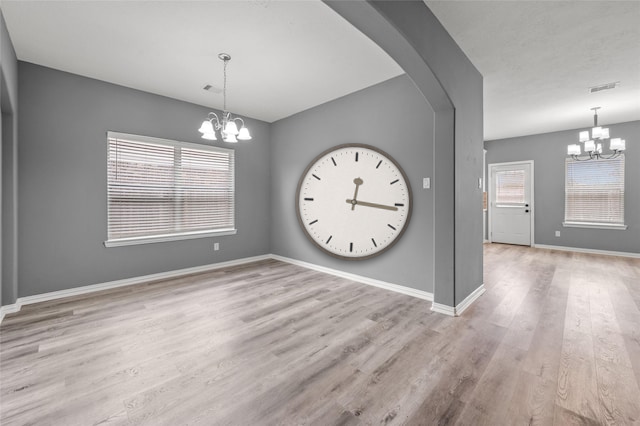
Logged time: 12:16
